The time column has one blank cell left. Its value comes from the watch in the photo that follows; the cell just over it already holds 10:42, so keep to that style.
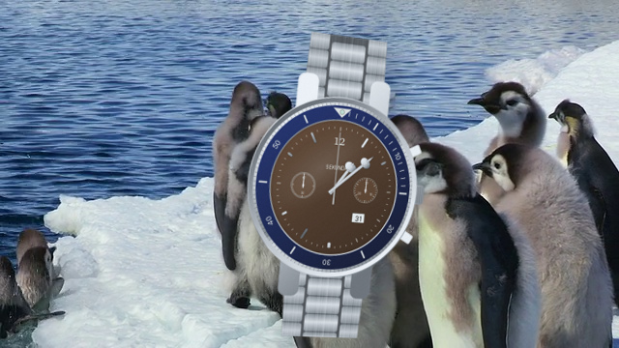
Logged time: 1:08
